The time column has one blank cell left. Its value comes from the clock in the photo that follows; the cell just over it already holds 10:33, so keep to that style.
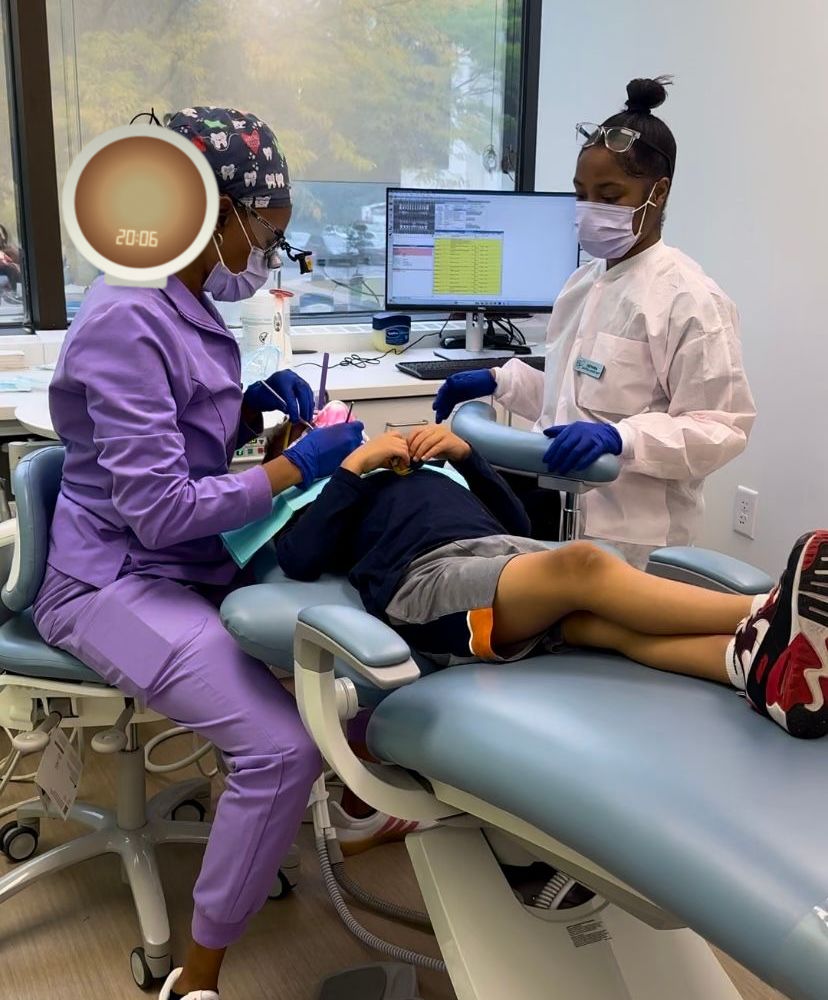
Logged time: 20:06
